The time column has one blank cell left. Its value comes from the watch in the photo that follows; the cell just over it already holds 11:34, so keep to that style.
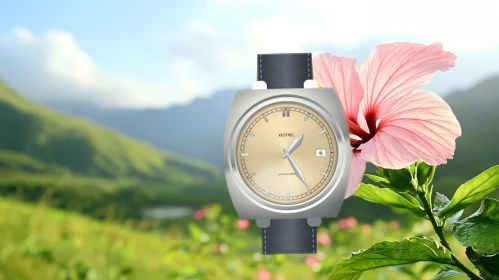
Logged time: 1:25
